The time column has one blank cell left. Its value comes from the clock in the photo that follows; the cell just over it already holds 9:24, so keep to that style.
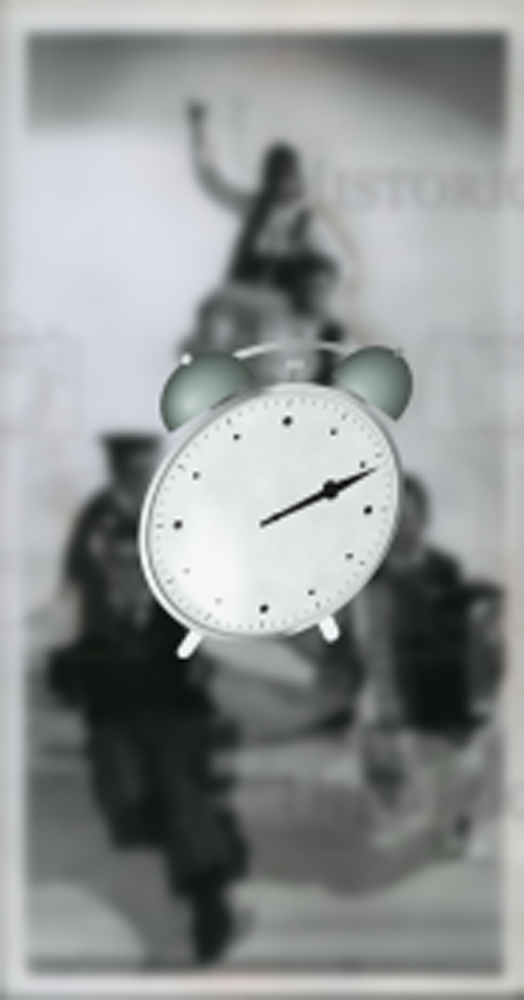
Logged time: 2:11
